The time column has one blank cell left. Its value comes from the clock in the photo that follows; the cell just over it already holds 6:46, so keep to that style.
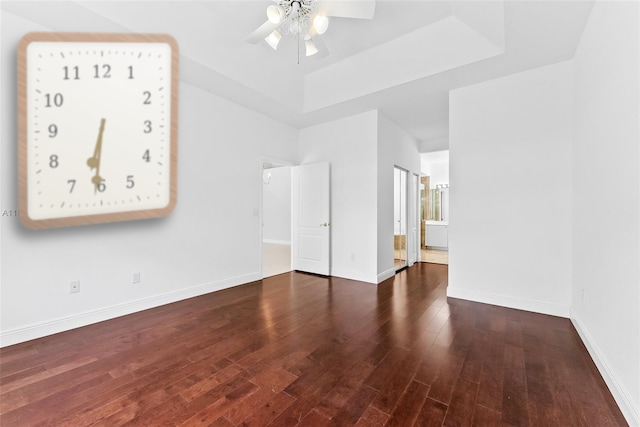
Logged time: 6:31
